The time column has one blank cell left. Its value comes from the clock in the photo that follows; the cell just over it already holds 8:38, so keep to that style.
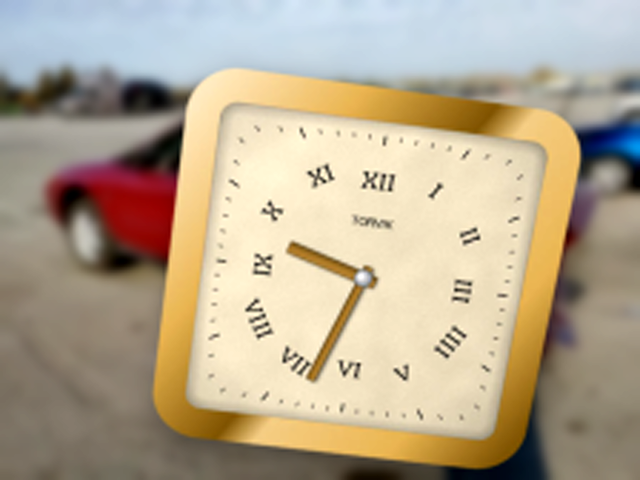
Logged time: 9:33
